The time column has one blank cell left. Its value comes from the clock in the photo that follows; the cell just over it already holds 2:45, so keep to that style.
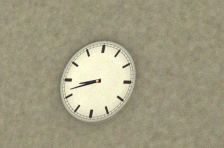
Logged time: 8:42
